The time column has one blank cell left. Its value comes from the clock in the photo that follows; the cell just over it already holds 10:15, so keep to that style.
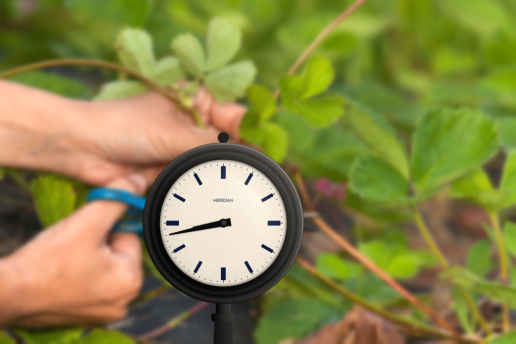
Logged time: 8:43
